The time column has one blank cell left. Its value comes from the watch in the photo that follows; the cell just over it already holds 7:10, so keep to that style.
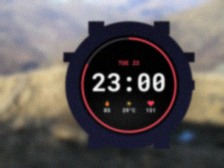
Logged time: 23:00
